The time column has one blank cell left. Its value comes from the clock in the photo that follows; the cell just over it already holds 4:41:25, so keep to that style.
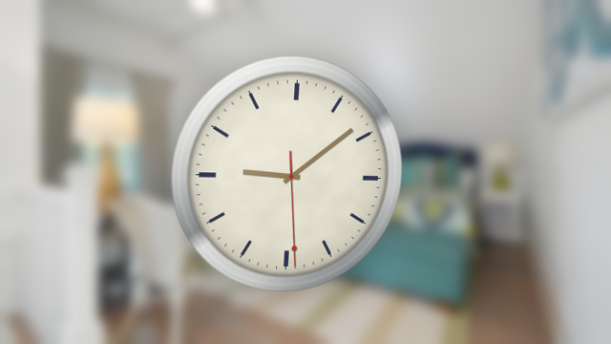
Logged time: 9:08:29
